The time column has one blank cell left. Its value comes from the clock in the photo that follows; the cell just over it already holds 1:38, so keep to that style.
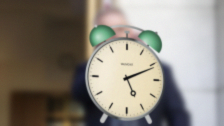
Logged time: 5:11
